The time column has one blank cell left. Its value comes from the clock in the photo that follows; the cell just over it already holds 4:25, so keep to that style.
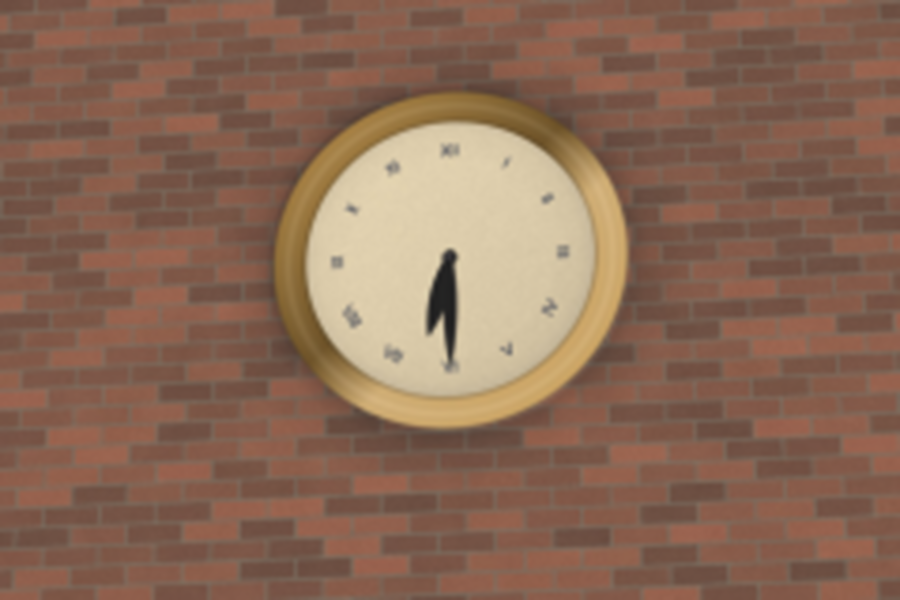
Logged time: 6:30
